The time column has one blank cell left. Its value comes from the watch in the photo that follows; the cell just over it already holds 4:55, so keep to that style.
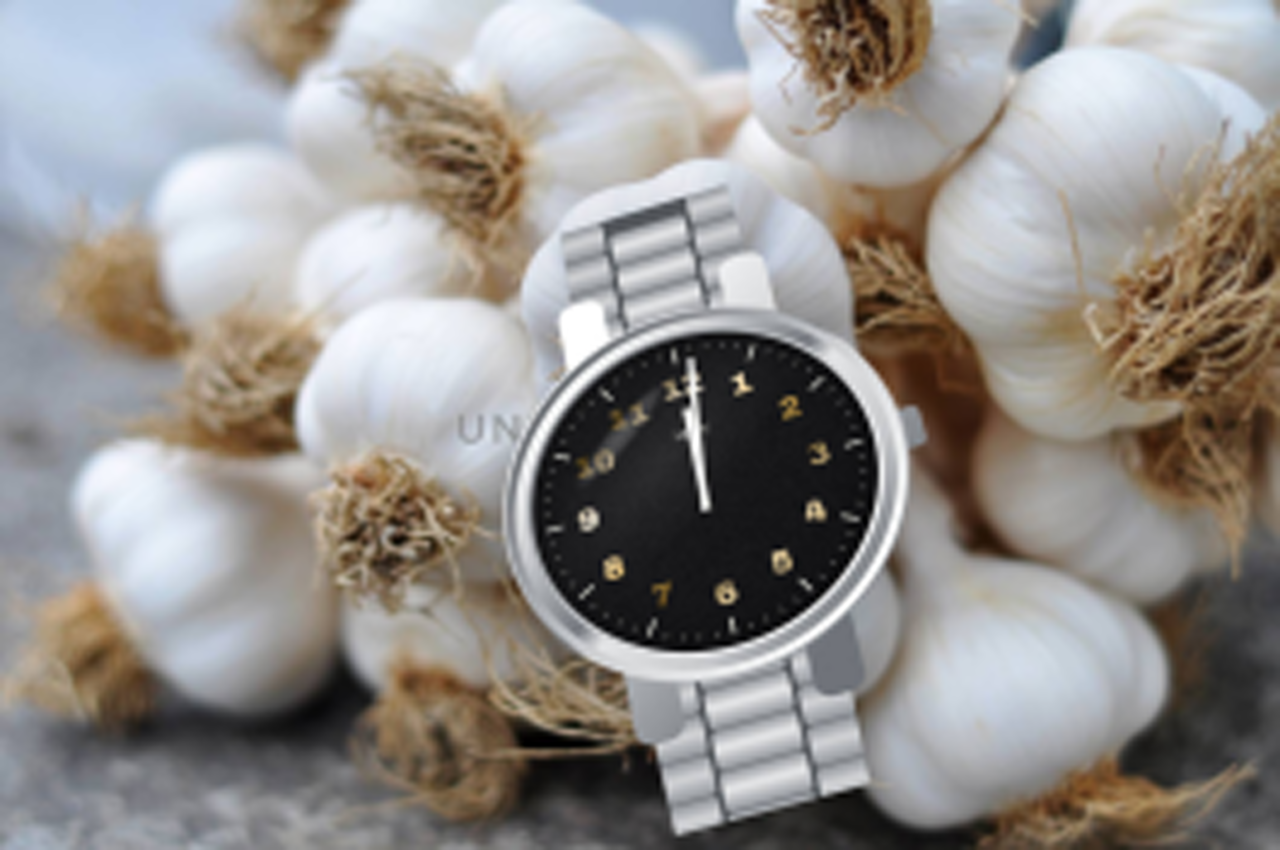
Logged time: 12:01
